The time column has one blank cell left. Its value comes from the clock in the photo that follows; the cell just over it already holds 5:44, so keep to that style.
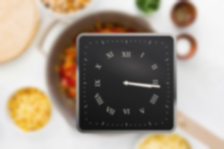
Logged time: 3:16
